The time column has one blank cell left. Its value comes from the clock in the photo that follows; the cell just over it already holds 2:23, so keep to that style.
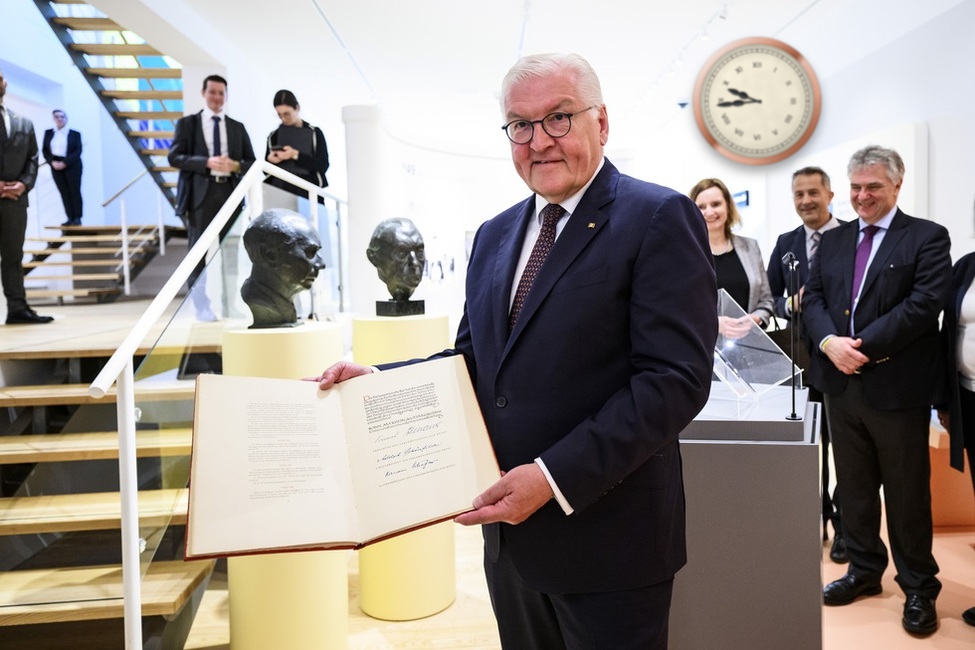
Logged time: 9:44
